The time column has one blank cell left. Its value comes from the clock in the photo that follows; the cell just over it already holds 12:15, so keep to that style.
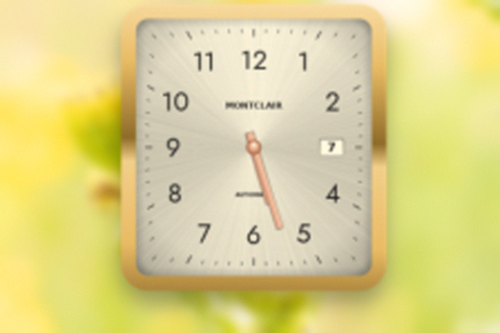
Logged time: 5:27
